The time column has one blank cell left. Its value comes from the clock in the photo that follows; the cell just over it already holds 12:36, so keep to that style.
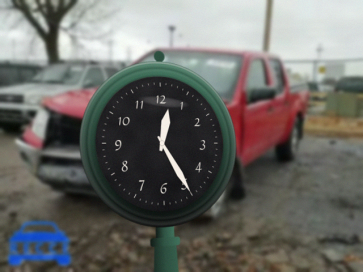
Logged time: 12:25
